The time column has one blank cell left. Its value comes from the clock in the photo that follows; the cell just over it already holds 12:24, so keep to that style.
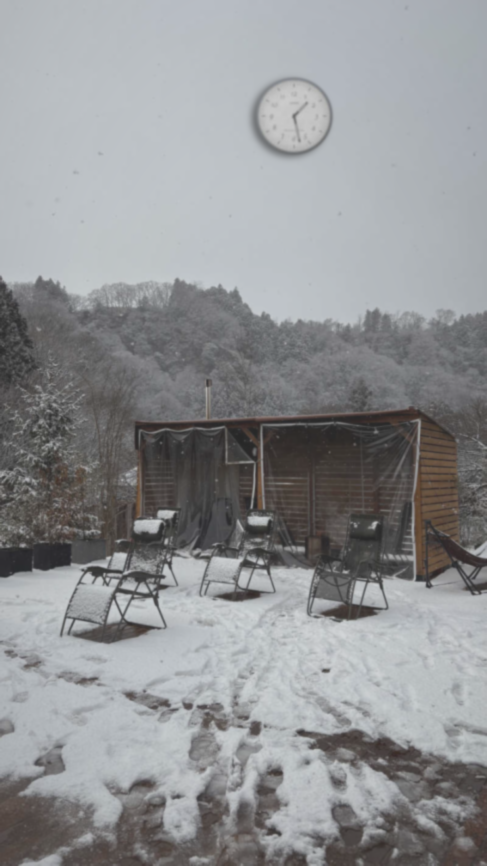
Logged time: 1:28
